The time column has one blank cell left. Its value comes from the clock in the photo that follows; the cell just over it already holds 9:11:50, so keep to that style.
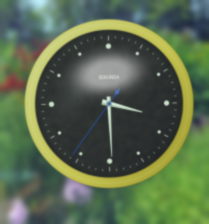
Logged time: 3:29:36
